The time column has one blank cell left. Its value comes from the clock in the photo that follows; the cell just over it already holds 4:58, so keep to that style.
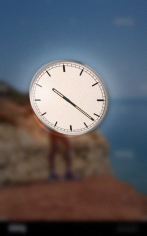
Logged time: 10:22
